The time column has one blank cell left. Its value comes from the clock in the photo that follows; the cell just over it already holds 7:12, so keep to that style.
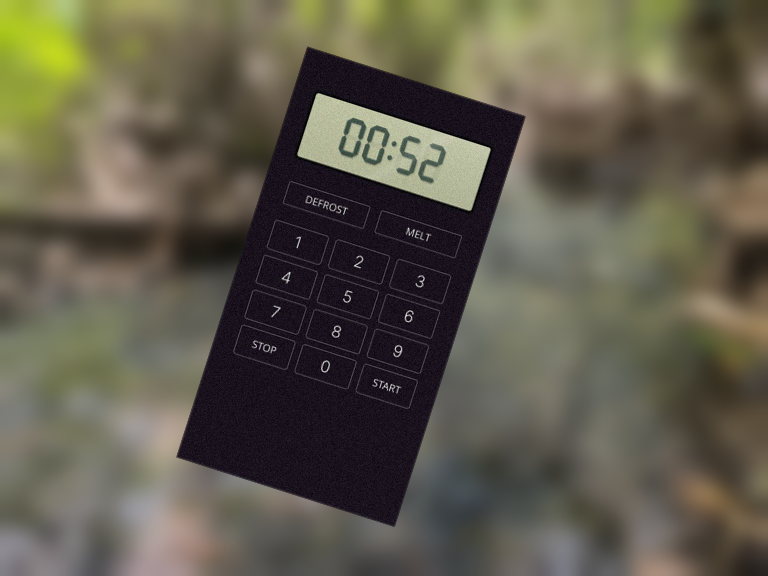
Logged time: 0:52
